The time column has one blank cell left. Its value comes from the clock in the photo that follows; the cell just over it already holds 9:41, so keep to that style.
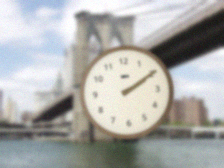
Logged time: 2:10
